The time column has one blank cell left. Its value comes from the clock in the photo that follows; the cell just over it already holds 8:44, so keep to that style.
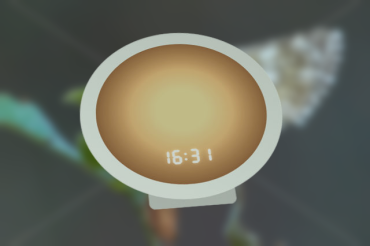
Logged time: 16:31
